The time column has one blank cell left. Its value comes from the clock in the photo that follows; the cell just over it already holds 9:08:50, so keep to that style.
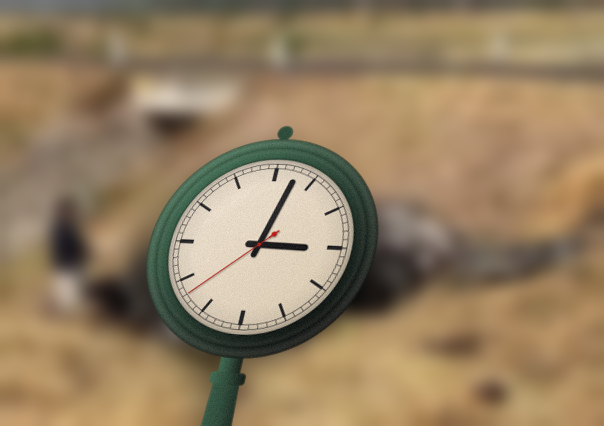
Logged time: 3:02:38
